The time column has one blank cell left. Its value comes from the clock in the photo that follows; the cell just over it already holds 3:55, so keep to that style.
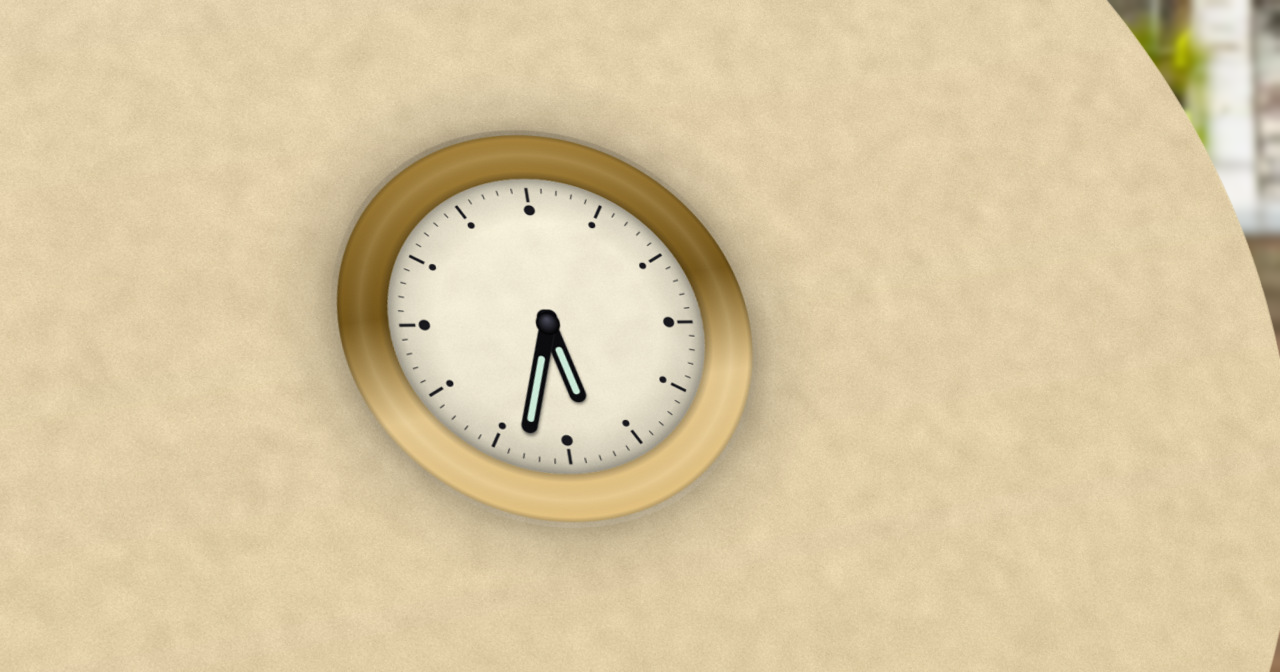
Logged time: 5:33
